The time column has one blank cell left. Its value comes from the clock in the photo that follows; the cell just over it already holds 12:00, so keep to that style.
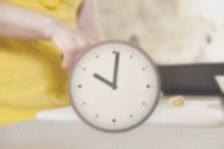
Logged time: 10:01
